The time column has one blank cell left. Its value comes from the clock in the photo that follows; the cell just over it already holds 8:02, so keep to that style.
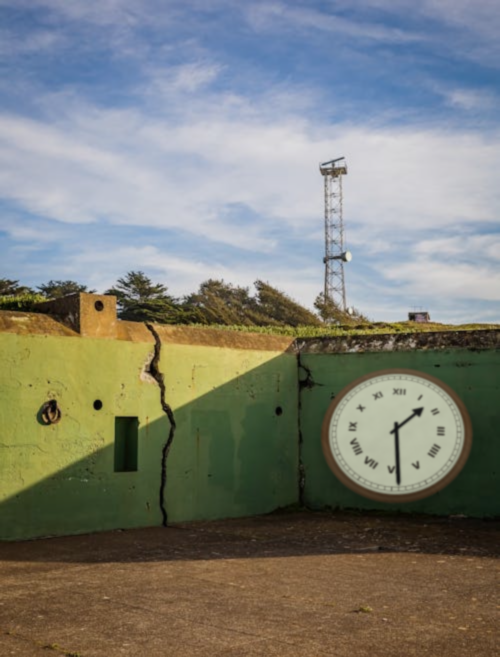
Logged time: 1:29
